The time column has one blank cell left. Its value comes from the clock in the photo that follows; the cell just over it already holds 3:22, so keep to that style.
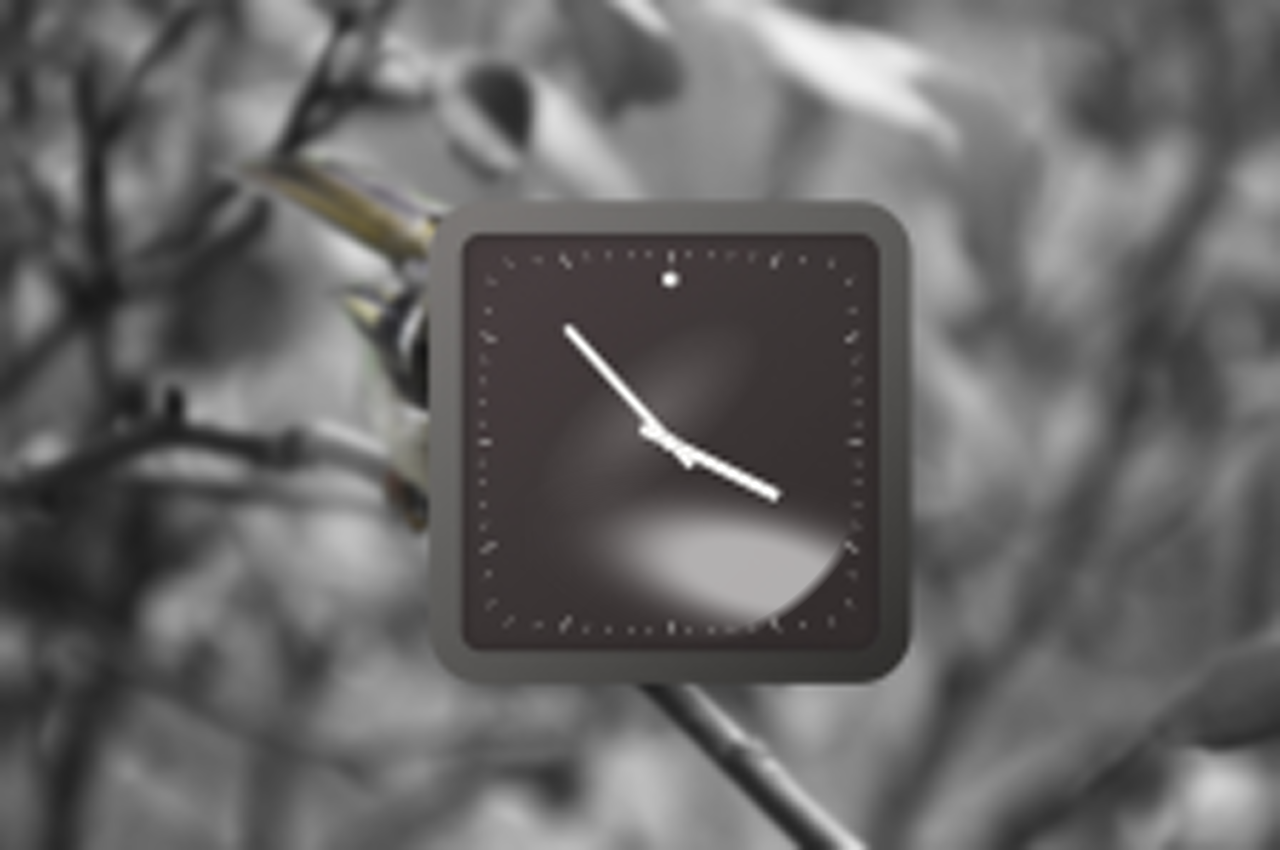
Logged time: 3:53
